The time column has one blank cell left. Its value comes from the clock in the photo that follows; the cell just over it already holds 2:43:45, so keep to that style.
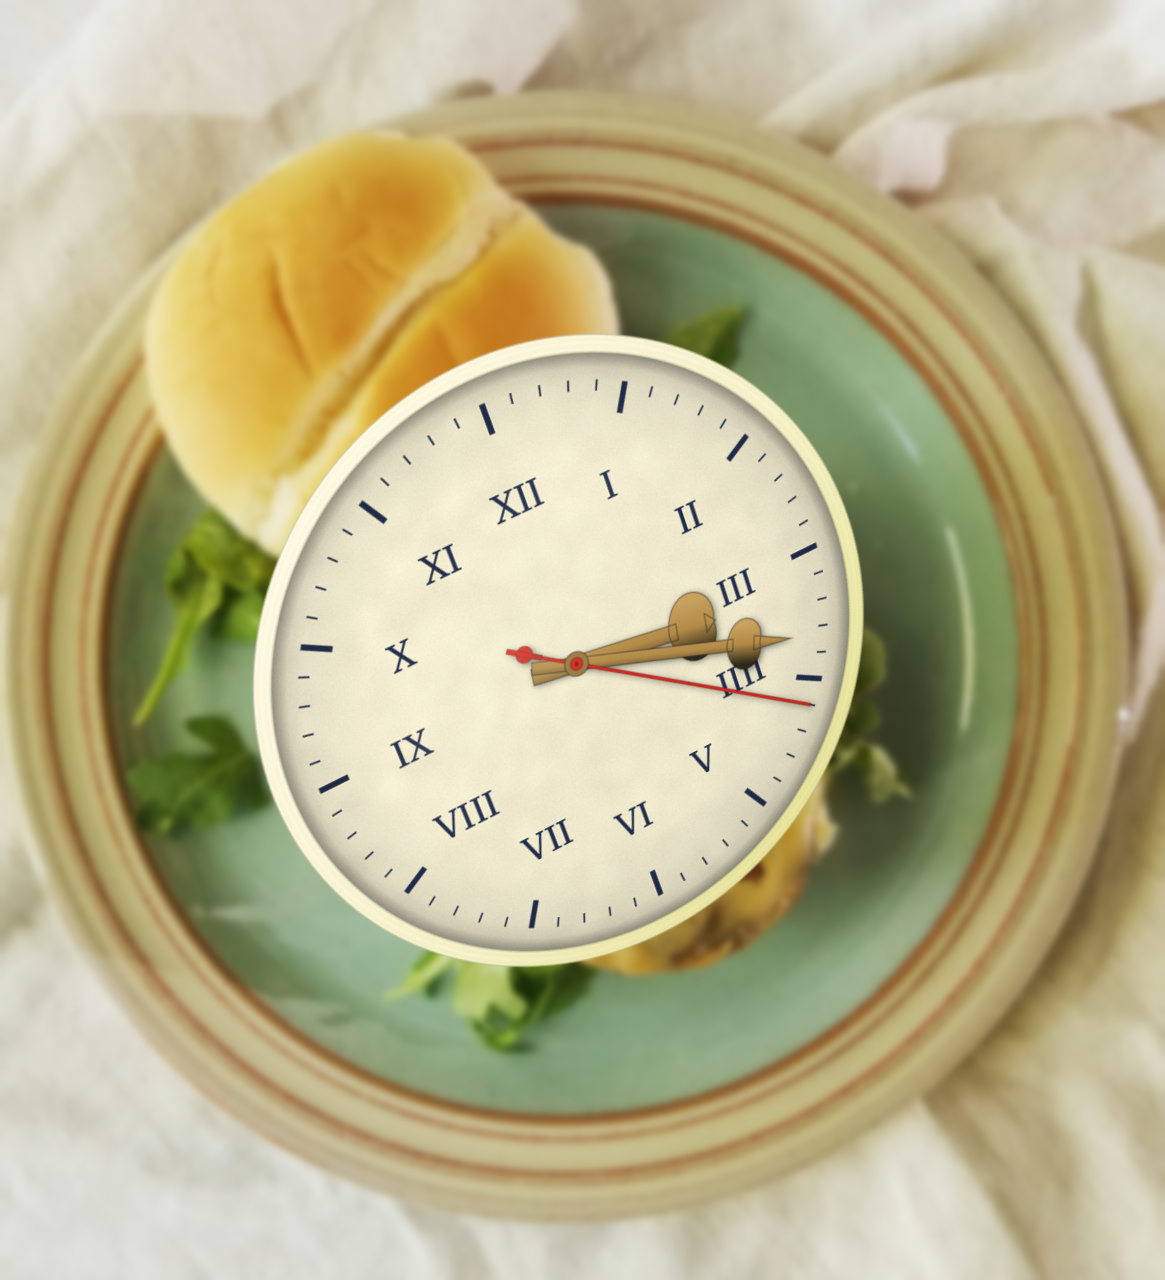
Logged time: 3:18:21
